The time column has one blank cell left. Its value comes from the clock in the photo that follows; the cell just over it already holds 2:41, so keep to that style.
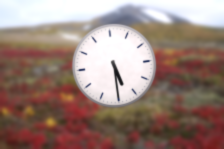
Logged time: 5:30
